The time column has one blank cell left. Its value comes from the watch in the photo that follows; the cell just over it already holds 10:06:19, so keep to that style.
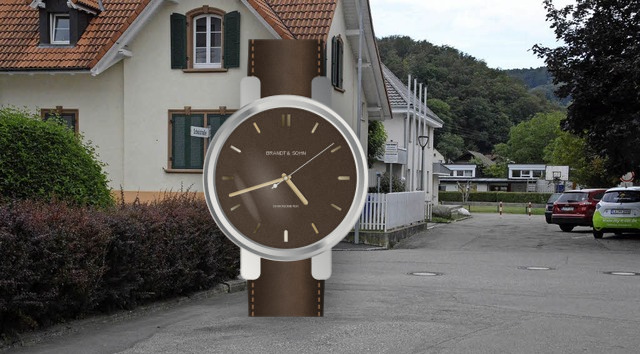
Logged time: 4:42:09
